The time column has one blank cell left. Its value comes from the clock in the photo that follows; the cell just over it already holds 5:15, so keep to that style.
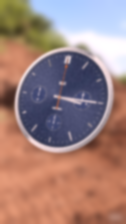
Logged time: 3:15
